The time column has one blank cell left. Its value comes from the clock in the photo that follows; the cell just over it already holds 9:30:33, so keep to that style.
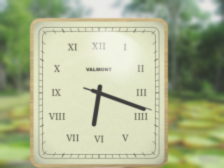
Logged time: 6:18:18
